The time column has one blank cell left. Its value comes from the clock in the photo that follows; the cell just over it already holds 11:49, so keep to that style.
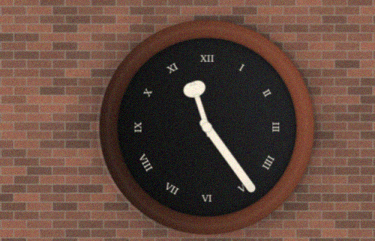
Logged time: 11:24
